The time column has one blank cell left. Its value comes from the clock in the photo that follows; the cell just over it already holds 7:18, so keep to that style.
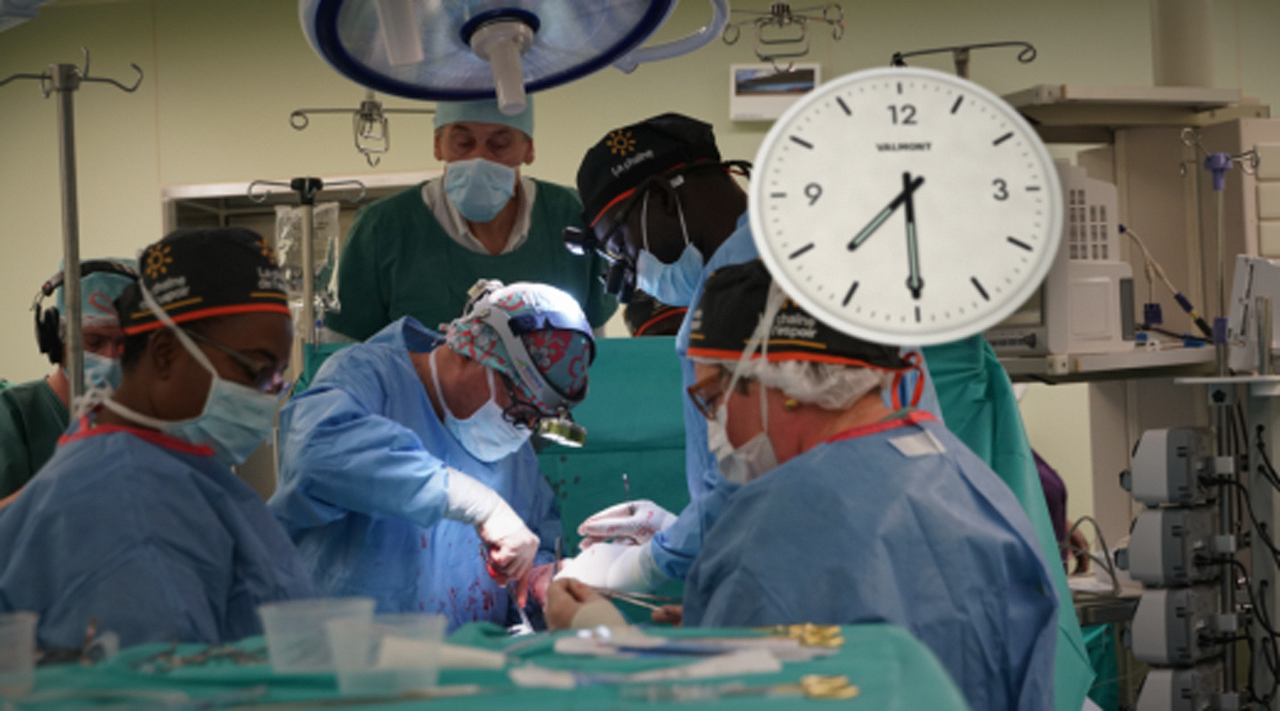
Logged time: 7:30
